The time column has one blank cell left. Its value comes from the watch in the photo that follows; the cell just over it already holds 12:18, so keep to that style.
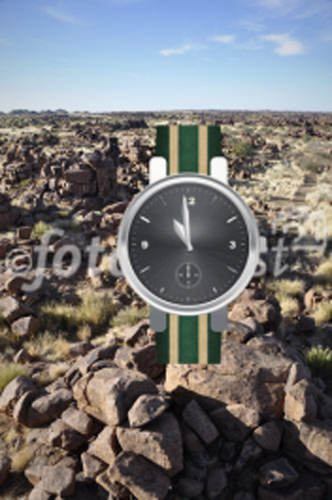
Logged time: 10:59
